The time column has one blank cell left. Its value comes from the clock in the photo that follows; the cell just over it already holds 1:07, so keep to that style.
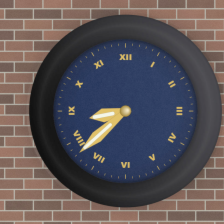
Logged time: 8:38
